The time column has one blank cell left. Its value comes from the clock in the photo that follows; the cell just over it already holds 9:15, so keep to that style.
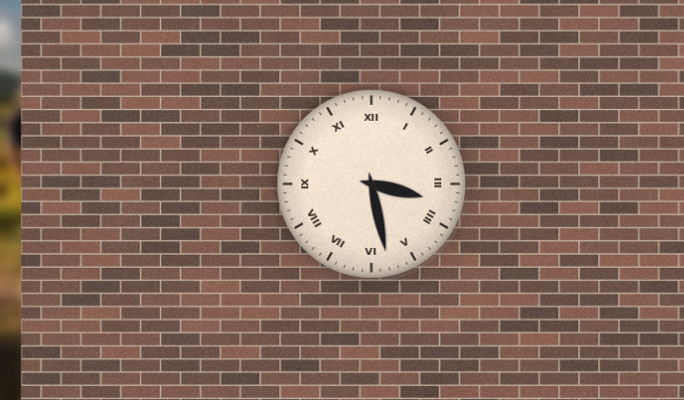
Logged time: 3:28
